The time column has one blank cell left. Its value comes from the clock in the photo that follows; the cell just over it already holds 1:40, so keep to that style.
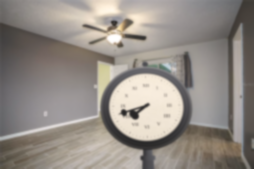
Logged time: 7:42
